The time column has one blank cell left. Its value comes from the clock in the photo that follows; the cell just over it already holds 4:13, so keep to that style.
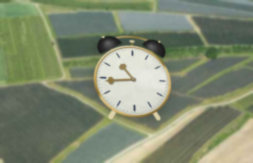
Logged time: 10:44
